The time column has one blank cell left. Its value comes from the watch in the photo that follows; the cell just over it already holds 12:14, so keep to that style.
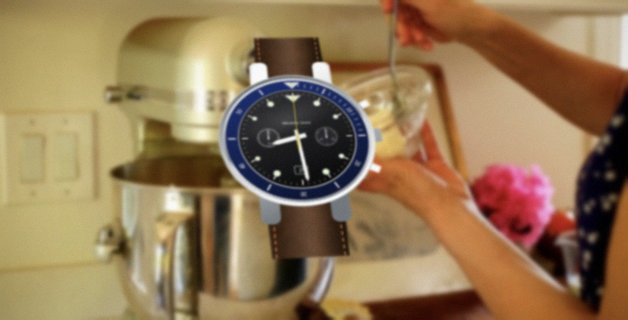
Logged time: 8:29
